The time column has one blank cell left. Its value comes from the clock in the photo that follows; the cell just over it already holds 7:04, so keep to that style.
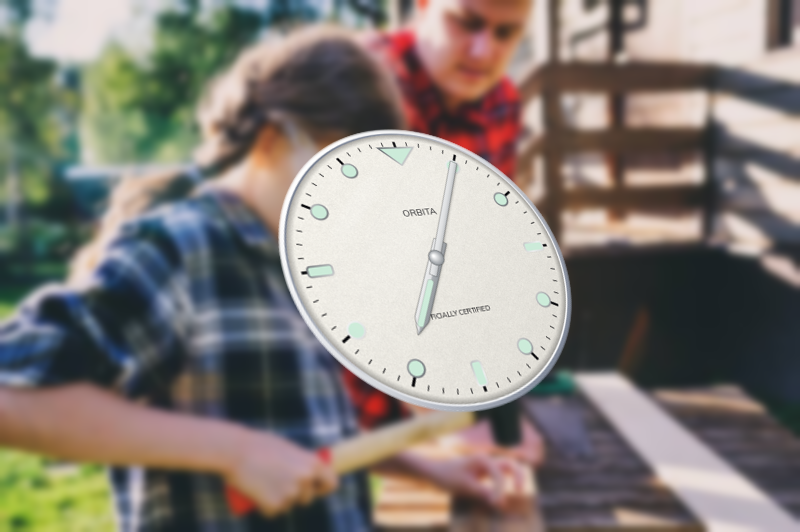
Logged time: 7:05
